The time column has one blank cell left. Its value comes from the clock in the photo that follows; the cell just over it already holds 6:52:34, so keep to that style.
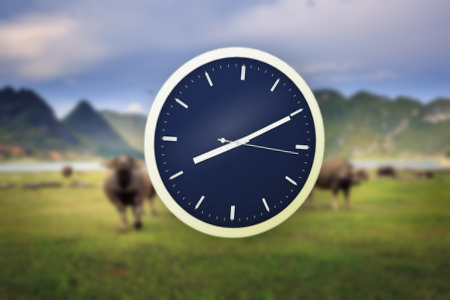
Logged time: 8:10:16
